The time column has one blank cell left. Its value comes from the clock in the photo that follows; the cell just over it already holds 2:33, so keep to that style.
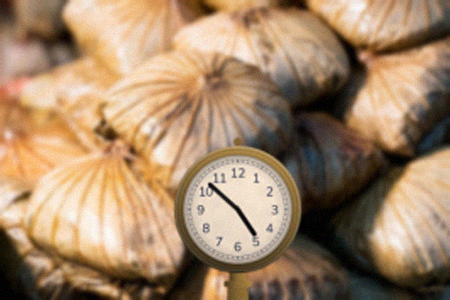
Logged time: 4:52
